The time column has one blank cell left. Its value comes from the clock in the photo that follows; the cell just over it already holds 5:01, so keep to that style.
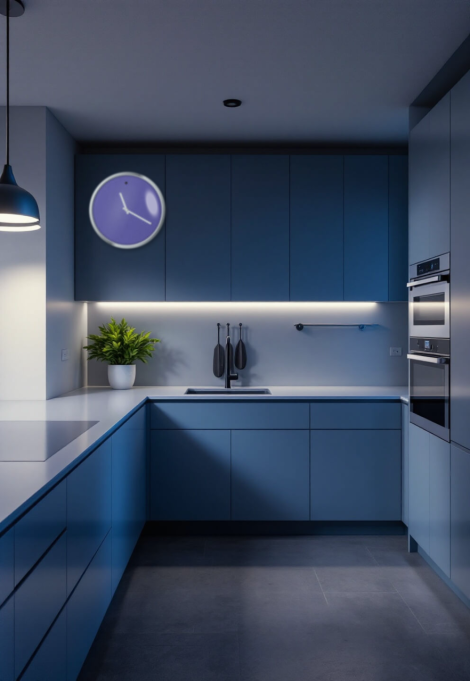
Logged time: 11:20
